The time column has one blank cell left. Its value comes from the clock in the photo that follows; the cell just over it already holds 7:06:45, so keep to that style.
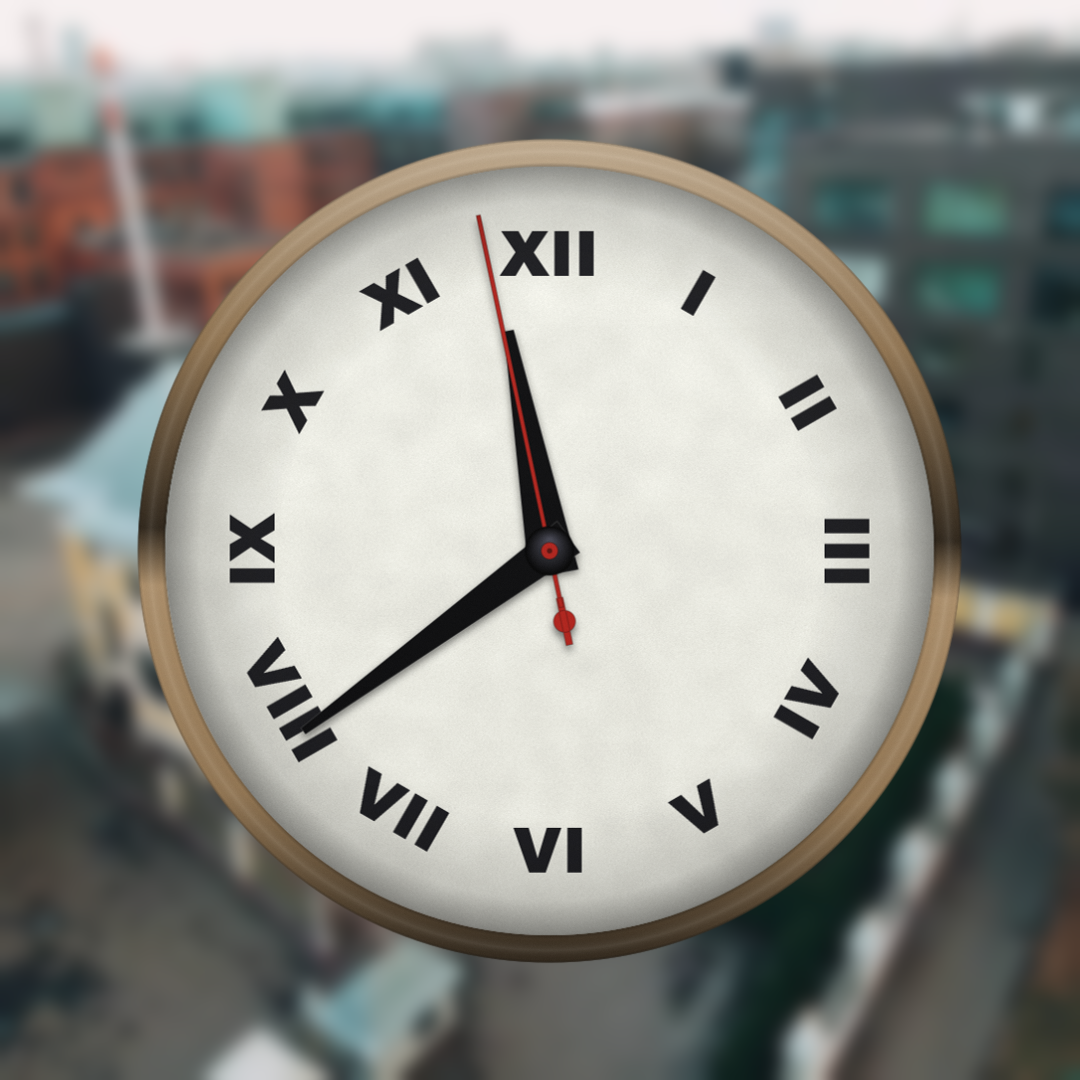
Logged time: 11:38:58
